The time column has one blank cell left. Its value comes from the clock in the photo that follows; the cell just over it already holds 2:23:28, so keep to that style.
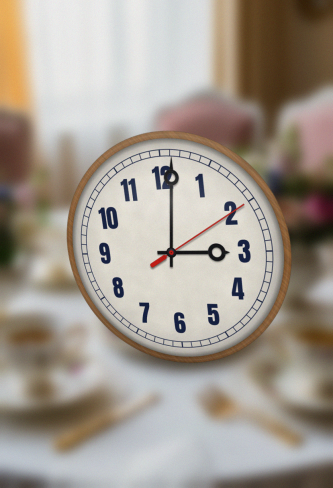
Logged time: 3:01:10
